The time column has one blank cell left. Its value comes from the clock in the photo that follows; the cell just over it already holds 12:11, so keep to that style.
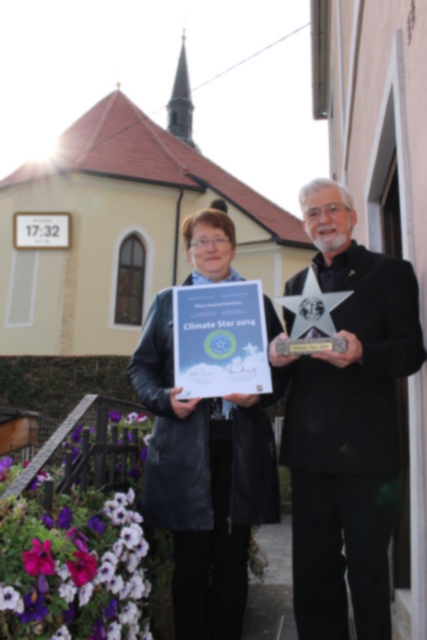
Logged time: 17:32
